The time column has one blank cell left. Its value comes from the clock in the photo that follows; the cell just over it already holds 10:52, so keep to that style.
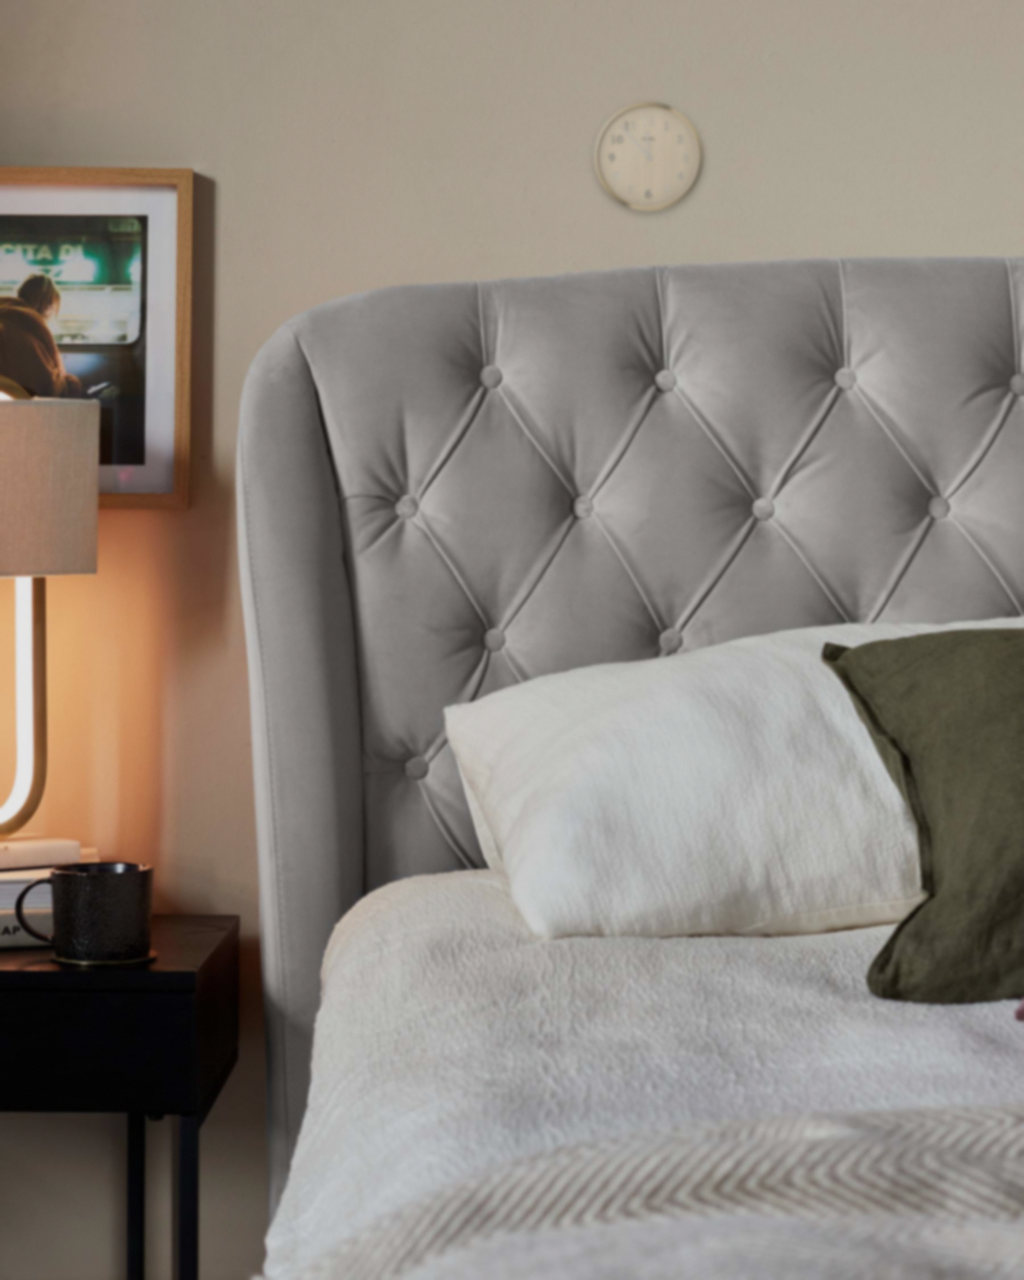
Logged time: 11:53
